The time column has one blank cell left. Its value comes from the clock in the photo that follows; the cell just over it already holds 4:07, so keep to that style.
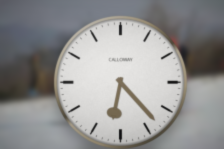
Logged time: 6:23
